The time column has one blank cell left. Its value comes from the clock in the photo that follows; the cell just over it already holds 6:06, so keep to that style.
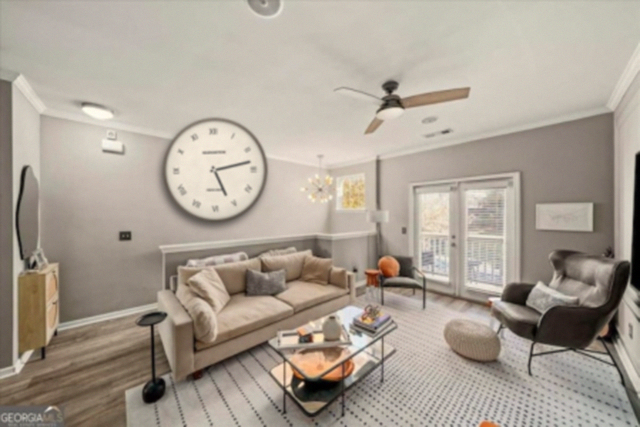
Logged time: 5:13
